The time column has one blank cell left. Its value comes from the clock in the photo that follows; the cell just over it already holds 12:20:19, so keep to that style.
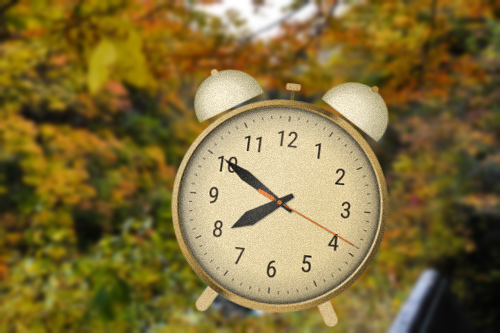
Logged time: 7:50:19
